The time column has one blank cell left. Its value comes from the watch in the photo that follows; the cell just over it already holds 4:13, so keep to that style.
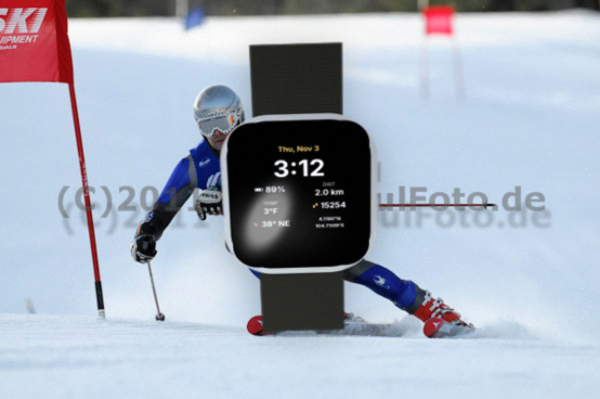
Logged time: 3:12
